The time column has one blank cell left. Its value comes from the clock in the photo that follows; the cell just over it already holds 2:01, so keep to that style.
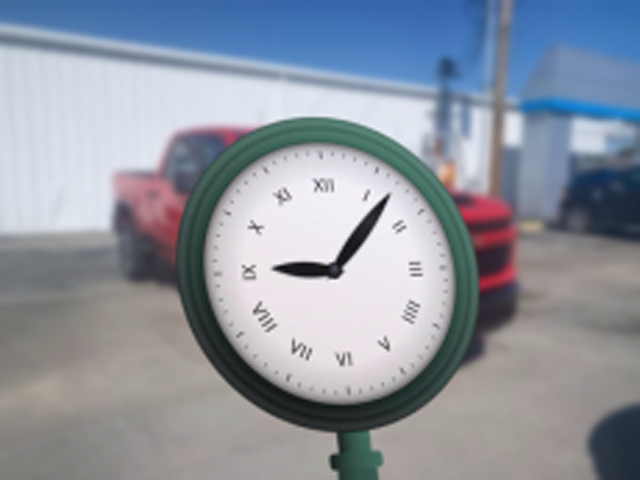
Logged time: 9:07
